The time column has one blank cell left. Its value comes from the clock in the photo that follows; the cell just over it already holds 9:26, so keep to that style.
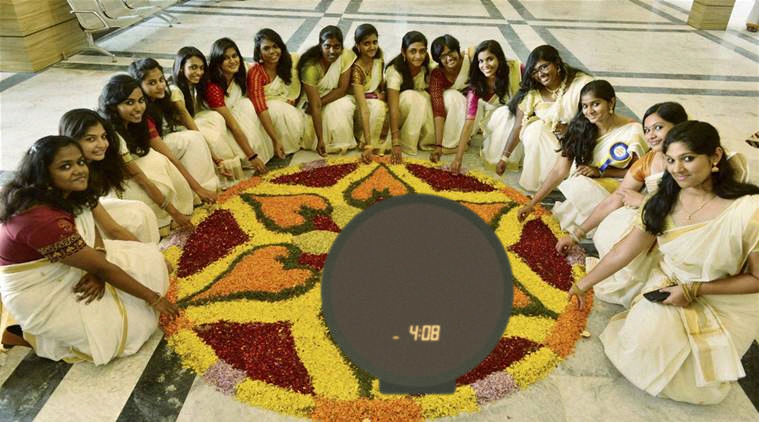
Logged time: 4:08
